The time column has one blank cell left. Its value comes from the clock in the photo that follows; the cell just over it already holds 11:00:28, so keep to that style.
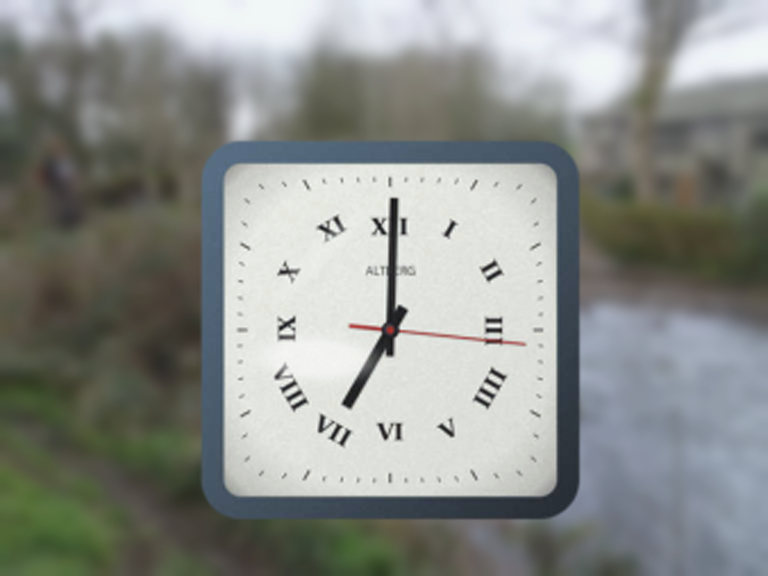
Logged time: 7:00:16
